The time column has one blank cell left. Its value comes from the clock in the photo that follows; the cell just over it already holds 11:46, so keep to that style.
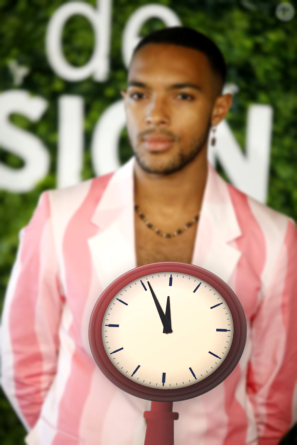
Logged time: 11:56
